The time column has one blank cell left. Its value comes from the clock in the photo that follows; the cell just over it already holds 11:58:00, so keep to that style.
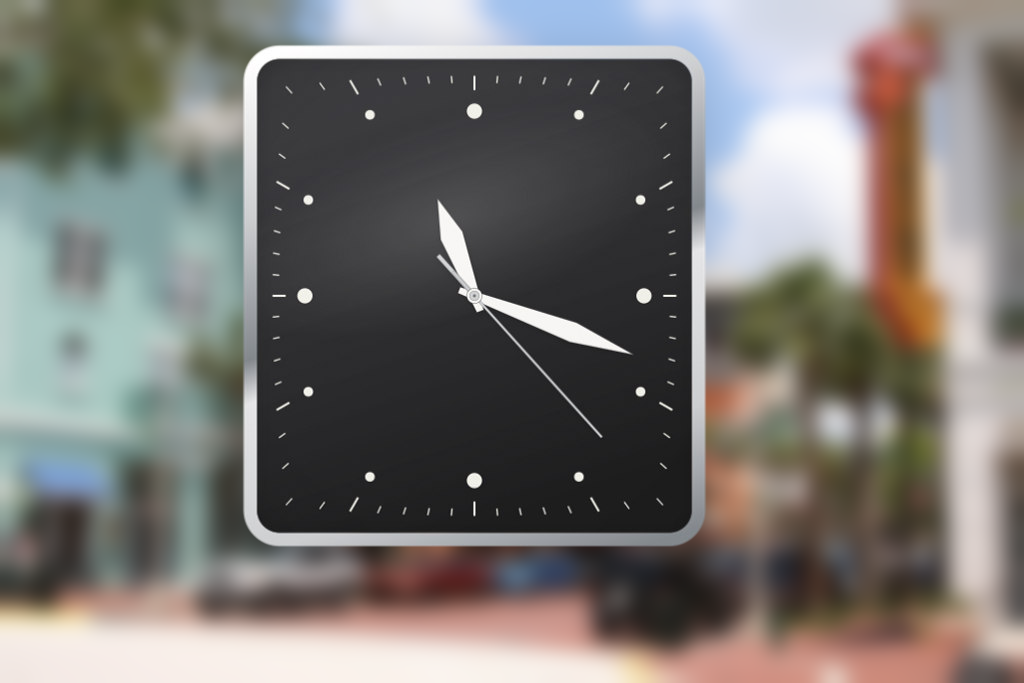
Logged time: 11:18:23
